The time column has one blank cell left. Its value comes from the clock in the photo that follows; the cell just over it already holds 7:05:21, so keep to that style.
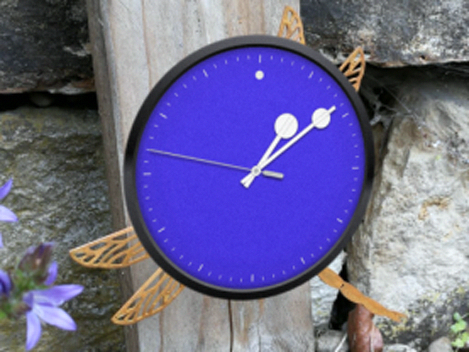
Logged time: 1:08:47
